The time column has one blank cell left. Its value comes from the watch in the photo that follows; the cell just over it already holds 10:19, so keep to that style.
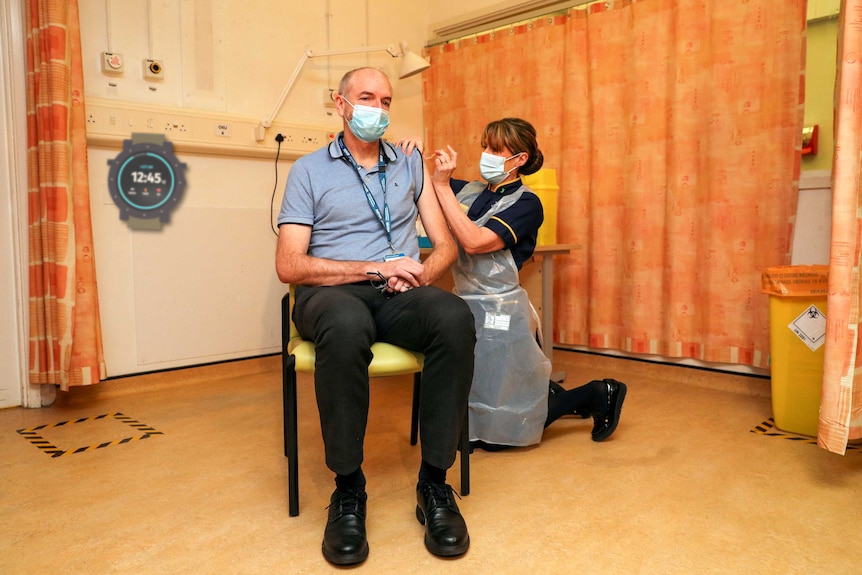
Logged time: 12:45
